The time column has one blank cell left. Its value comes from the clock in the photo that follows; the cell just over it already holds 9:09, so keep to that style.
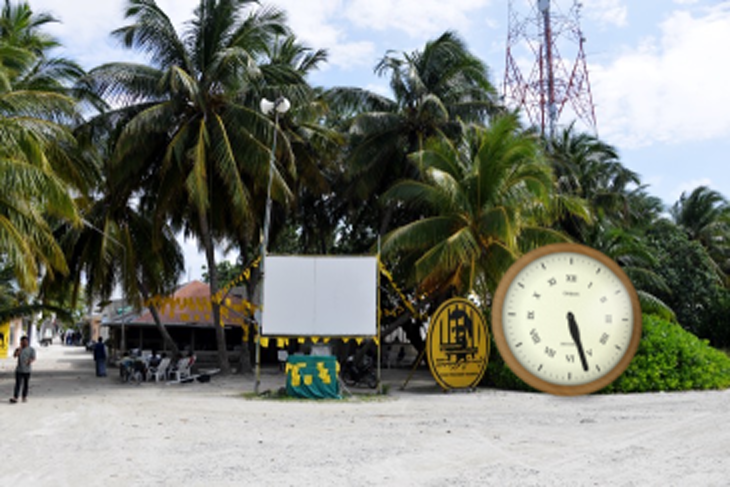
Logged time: 5:27
